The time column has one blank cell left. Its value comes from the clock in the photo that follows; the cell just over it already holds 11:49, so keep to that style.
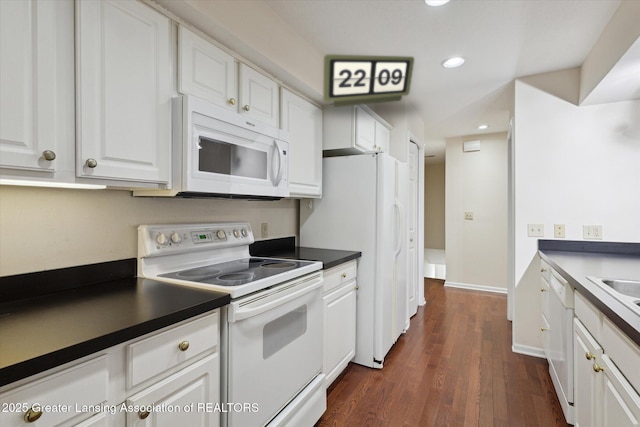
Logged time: 22:09
